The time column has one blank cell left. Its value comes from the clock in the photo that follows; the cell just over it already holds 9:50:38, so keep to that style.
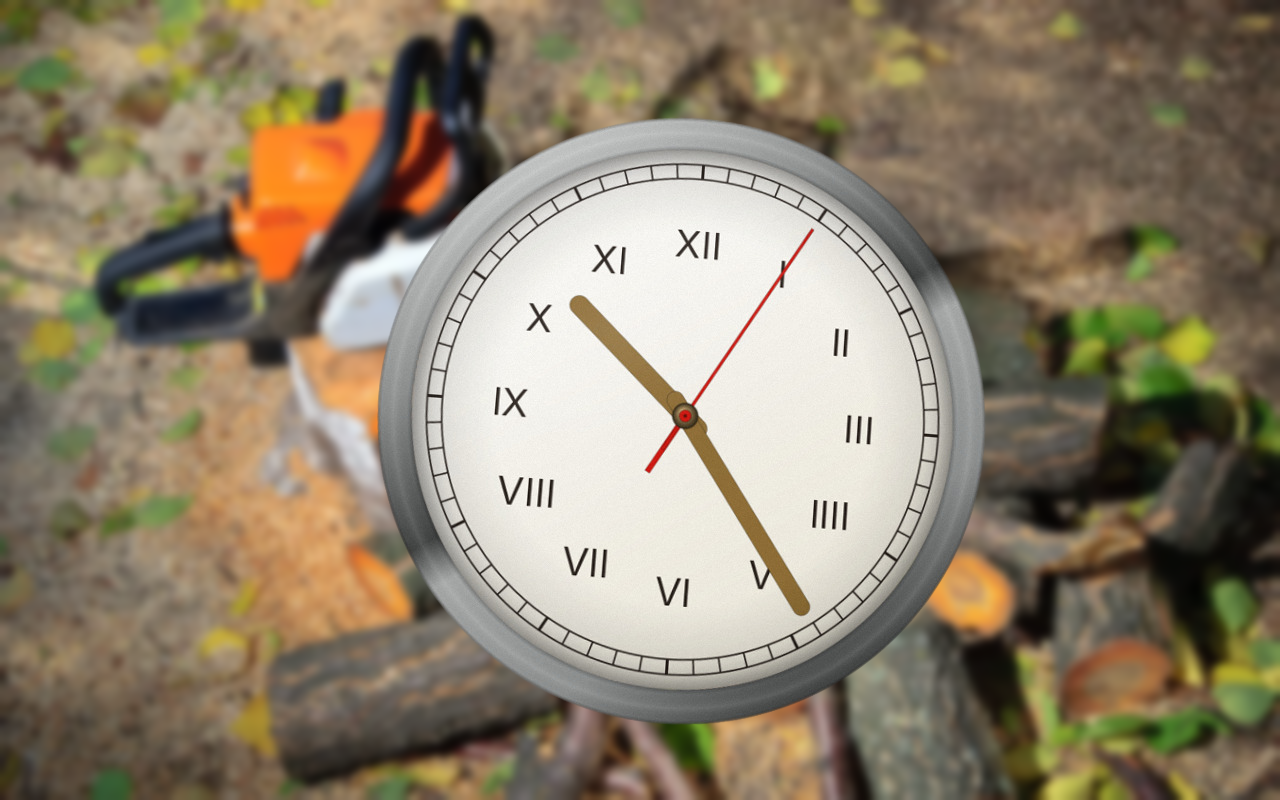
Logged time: 10:24:05
